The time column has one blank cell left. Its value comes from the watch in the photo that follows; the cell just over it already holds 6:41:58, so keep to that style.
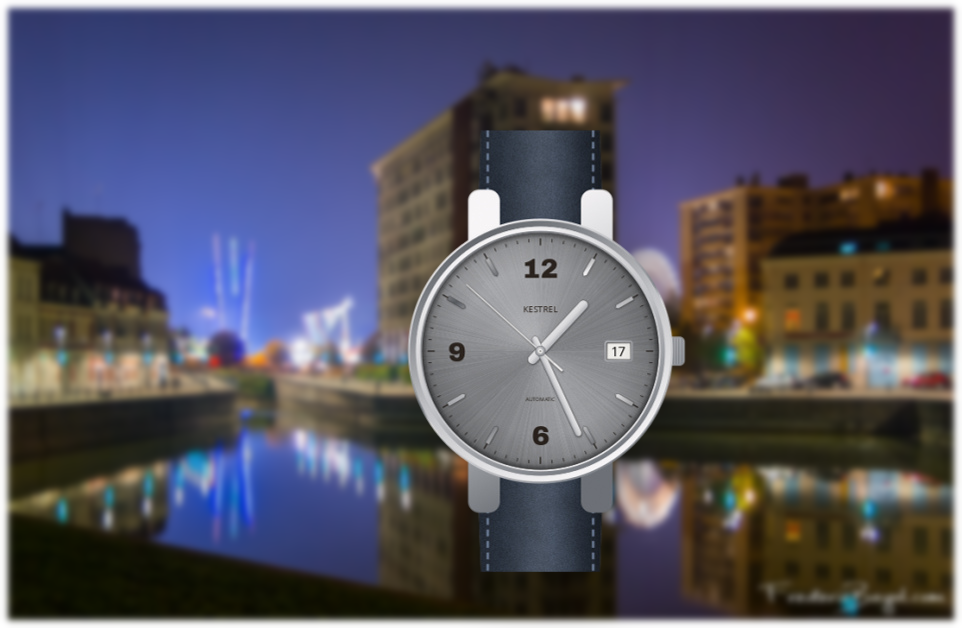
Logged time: 1:25:52
